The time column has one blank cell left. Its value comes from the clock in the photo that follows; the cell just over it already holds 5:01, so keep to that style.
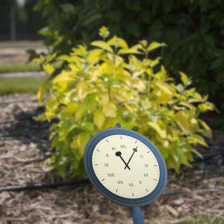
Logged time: 11:06
